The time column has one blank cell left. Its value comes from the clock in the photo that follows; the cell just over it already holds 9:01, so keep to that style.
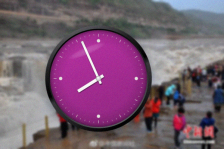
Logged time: 7:56
